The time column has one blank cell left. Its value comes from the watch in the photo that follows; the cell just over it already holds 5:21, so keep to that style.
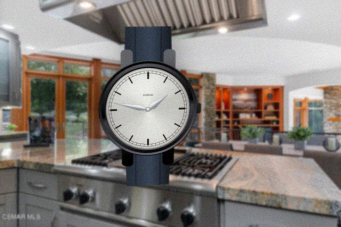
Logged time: 1:47
